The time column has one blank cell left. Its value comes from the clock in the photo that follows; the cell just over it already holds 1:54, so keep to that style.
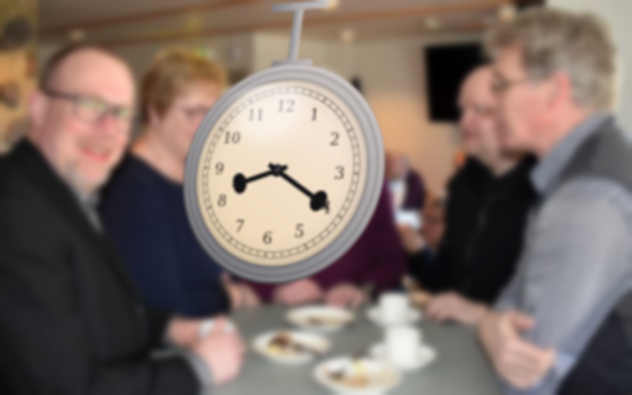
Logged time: 8:20
